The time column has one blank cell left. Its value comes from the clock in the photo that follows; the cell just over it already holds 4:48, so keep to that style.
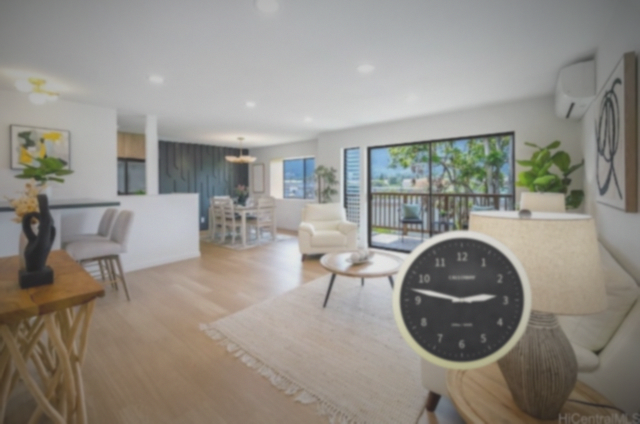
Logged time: 2:47
